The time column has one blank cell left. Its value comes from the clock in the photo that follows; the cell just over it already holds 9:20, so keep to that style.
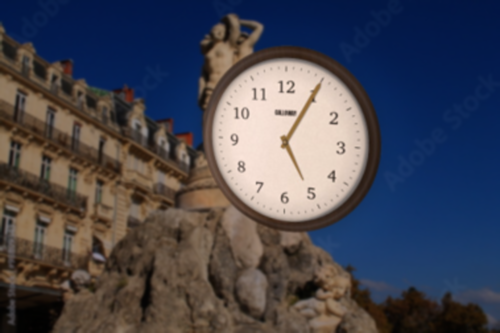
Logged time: 5:05
